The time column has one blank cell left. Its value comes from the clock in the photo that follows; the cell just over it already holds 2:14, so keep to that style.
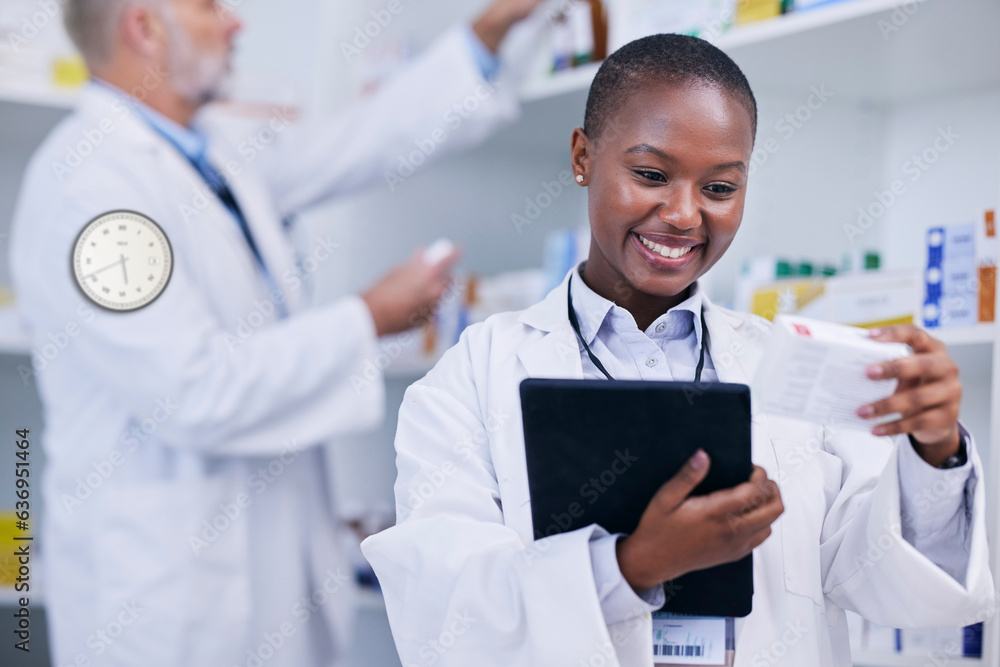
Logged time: 5:41
